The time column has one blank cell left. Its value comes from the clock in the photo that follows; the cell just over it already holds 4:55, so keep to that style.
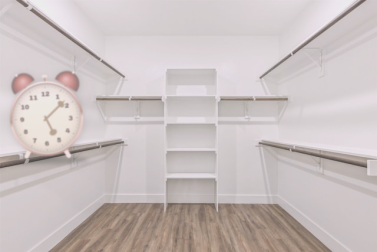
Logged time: 5:08
